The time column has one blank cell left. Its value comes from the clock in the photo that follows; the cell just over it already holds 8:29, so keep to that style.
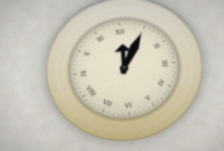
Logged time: 12:05
